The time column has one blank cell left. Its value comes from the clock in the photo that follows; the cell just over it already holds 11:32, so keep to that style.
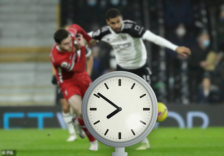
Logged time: 7:51
